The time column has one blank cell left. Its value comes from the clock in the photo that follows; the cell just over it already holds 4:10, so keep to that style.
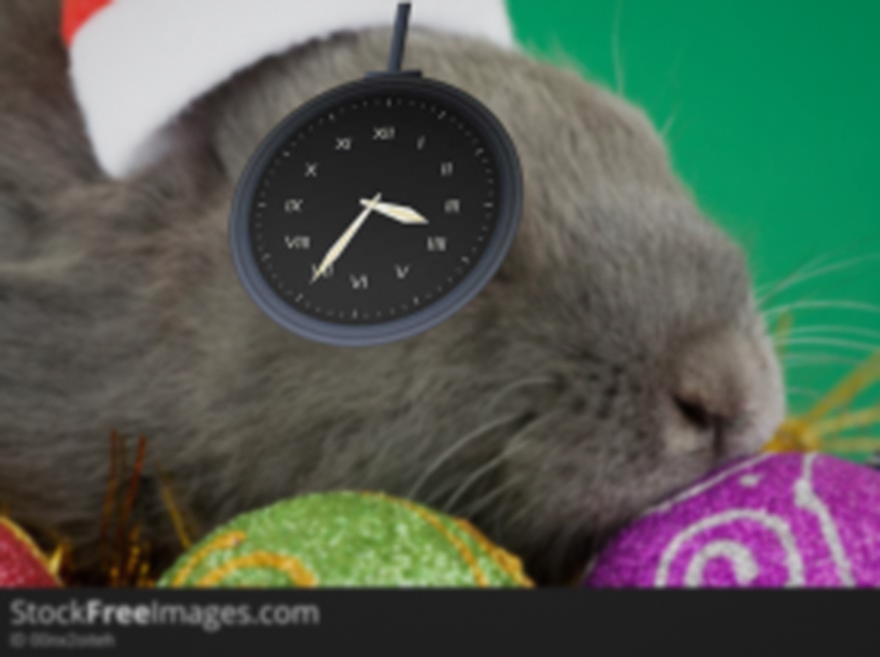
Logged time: 3:35
